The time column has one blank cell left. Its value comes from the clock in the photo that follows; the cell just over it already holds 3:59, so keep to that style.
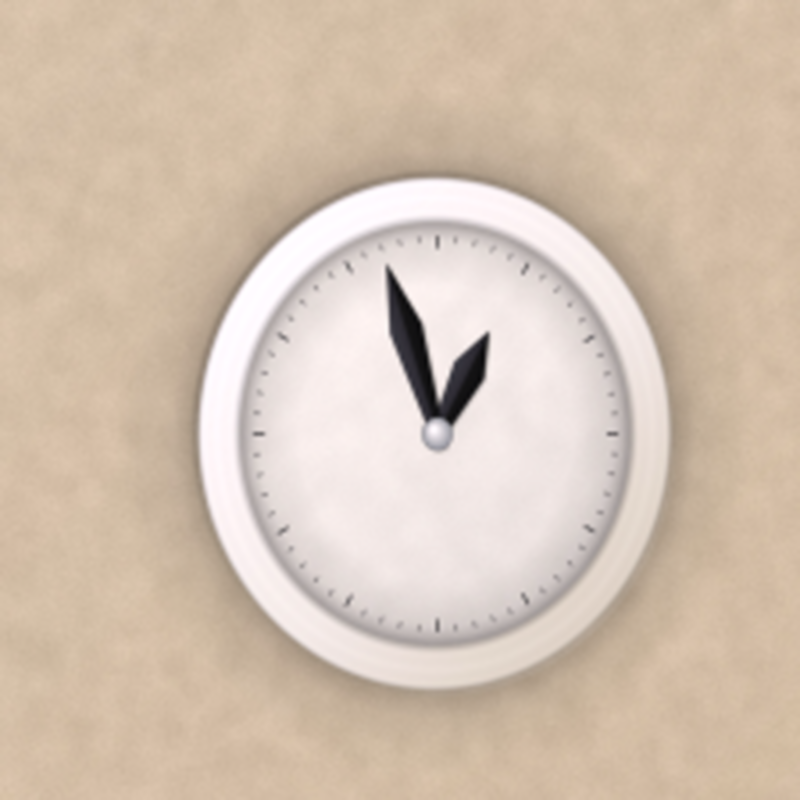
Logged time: 12:57
